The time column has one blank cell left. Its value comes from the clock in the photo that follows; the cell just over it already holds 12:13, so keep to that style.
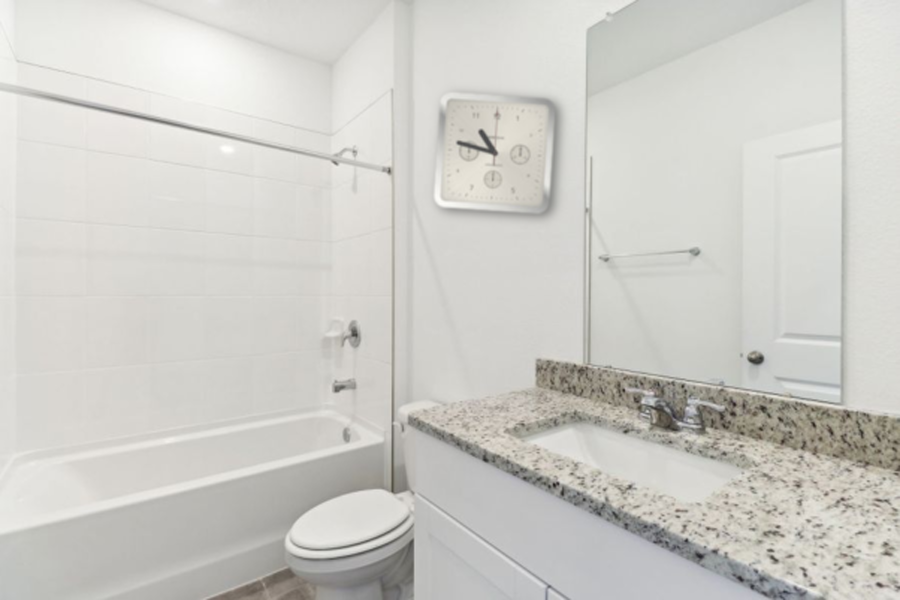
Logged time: 10:47
